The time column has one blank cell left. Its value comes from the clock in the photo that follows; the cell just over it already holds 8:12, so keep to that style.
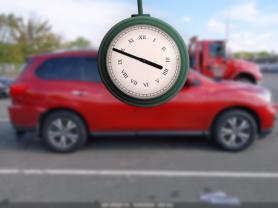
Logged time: 3:49
